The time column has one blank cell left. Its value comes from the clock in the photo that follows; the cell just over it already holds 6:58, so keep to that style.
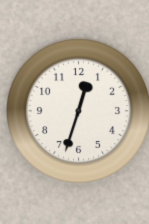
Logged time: 12:33
